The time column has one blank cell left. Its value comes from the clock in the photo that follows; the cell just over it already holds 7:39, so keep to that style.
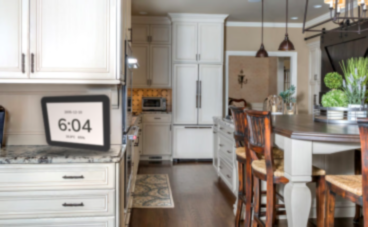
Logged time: 6:04
